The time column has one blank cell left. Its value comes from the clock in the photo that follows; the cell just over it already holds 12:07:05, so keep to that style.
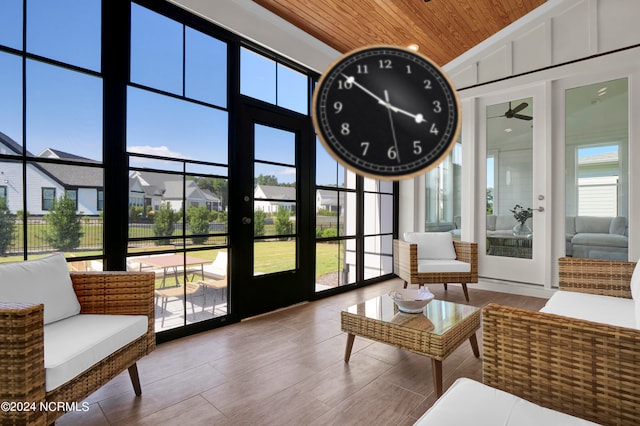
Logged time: 3:51:29
